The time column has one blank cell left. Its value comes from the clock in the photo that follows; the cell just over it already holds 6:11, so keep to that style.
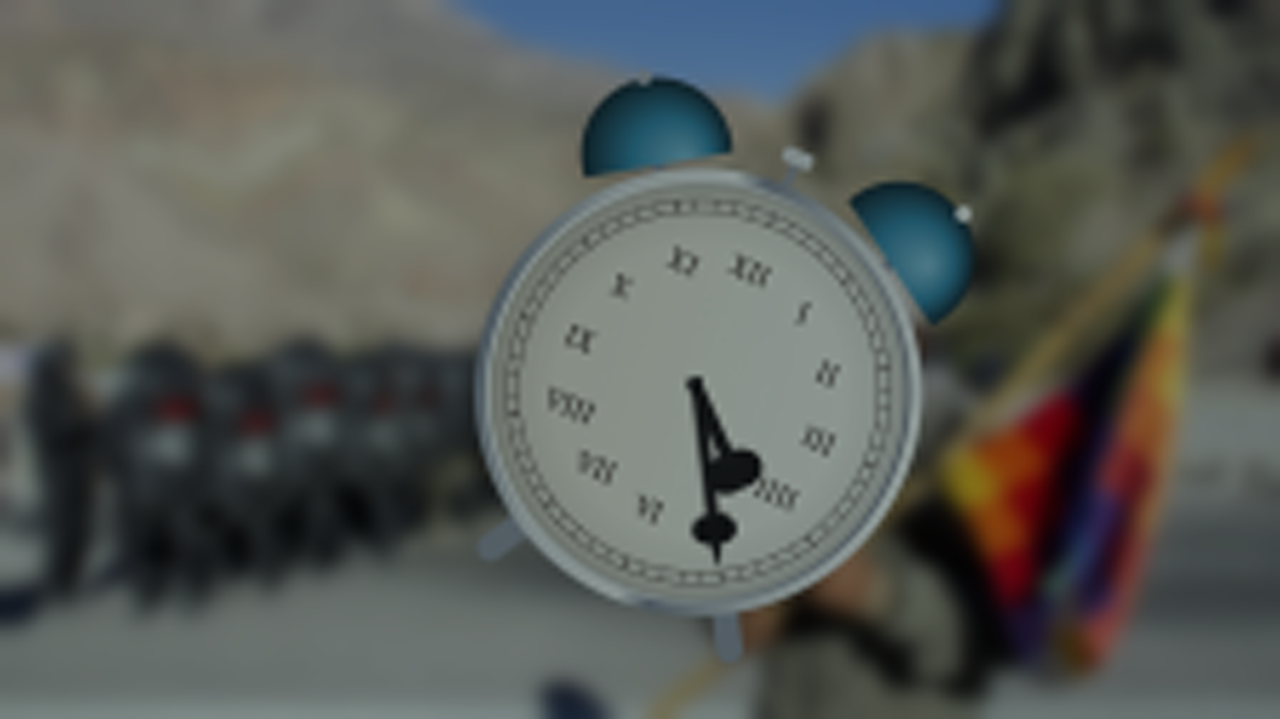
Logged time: 4:25
